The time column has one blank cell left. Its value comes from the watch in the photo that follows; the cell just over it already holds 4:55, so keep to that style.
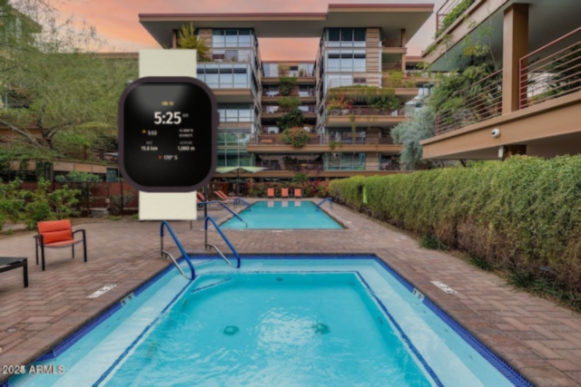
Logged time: 5:25
